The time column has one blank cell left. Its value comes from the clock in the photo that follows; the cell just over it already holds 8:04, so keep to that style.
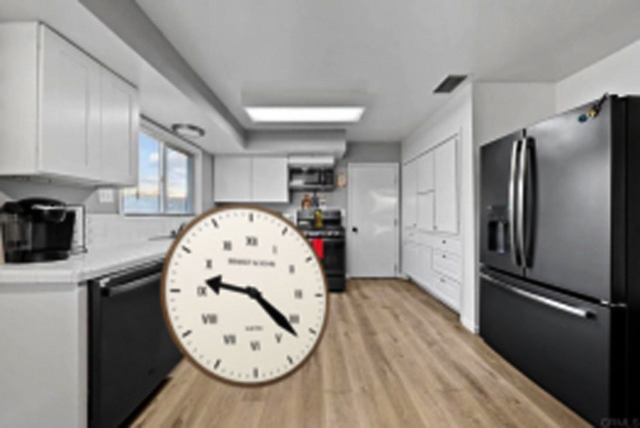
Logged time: 9:22
